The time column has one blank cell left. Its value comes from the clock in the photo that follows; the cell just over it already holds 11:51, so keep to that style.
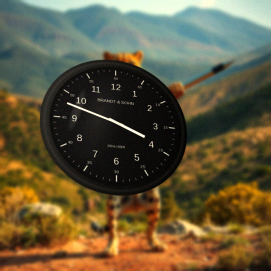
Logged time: 3:48
